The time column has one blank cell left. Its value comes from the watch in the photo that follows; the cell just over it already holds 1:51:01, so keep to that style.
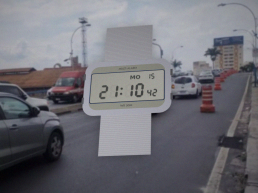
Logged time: 21:10:42
